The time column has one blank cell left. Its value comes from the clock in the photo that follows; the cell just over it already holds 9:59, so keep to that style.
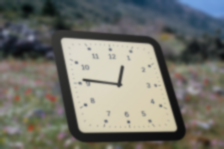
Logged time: 12:46
